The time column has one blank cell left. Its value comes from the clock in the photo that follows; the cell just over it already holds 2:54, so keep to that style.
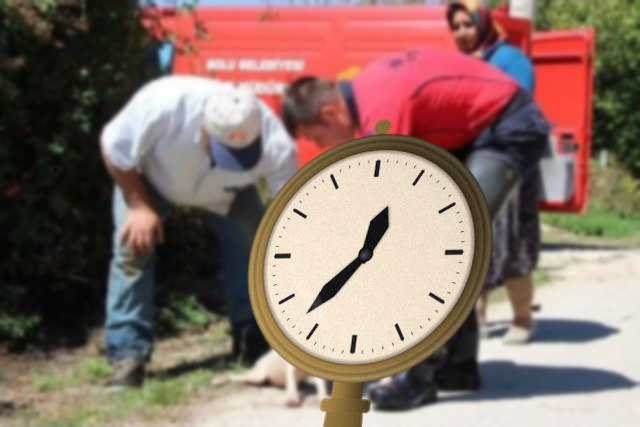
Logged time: 12:37
